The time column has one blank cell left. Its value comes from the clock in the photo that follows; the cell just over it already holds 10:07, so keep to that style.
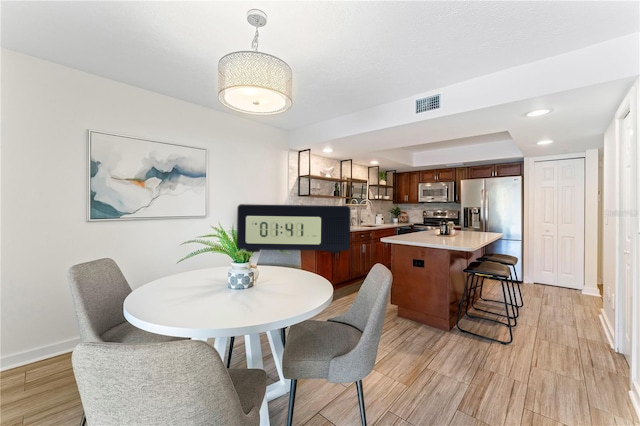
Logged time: 1:41
